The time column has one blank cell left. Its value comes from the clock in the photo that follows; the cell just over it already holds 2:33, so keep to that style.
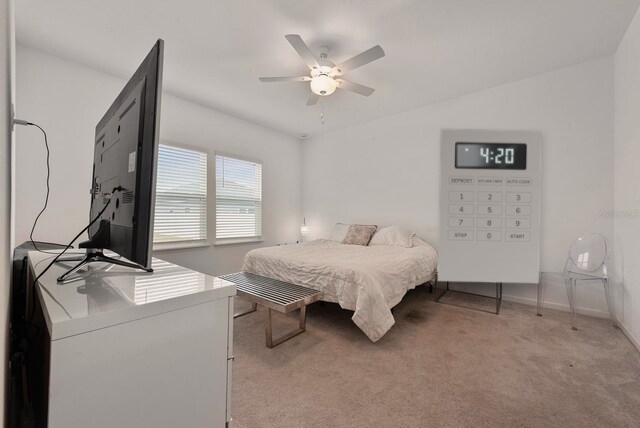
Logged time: 4:20
